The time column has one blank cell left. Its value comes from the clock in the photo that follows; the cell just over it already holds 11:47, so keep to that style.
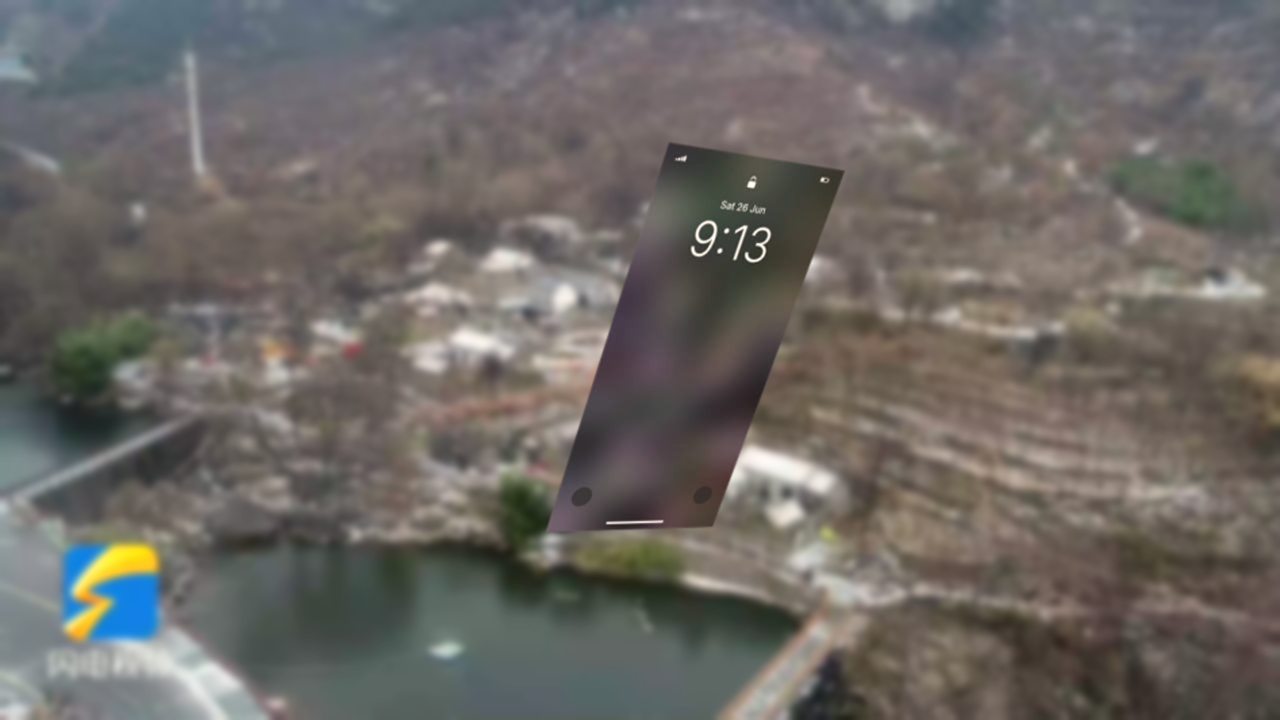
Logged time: 9:13
